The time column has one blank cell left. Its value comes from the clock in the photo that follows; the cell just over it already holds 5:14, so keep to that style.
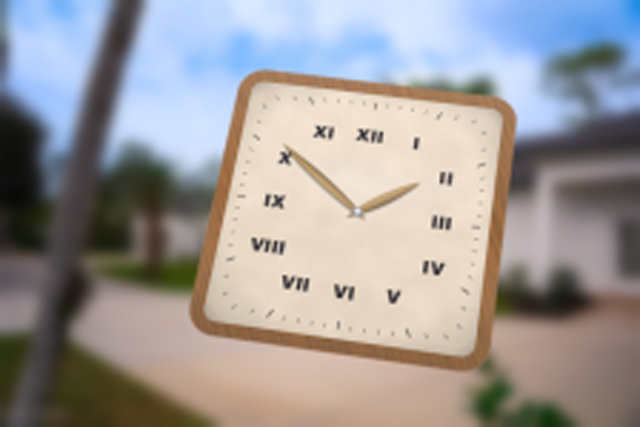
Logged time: 1:51
